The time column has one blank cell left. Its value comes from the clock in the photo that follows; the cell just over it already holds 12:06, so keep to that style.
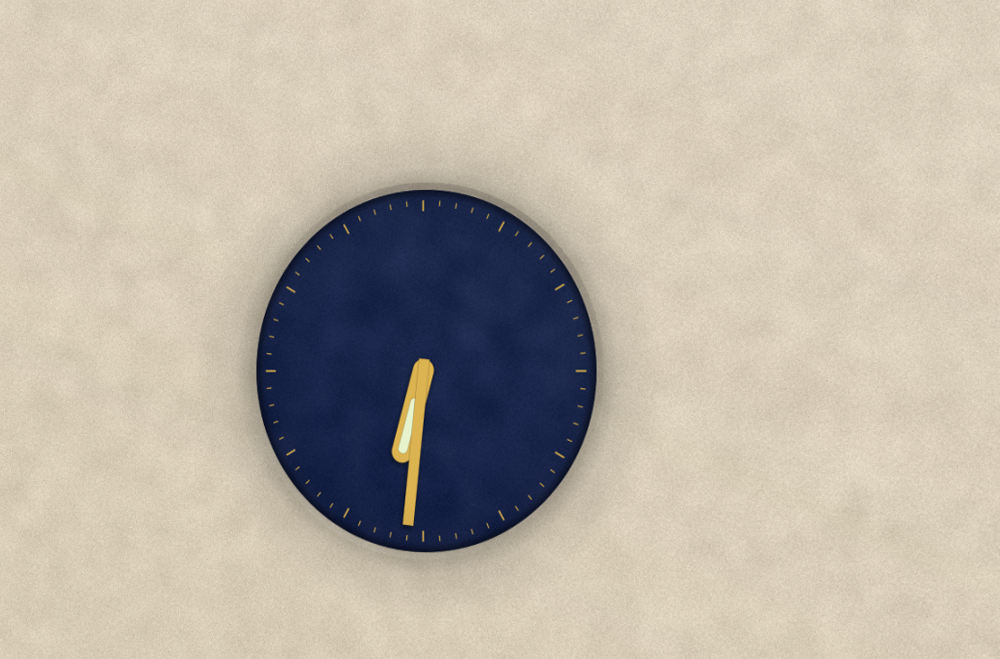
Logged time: 6:31
